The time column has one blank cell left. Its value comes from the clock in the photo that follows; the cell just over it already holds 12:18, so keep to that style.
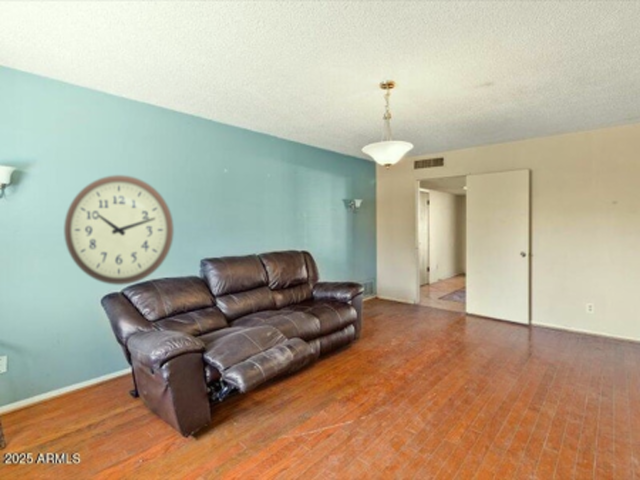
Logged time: 10:12
